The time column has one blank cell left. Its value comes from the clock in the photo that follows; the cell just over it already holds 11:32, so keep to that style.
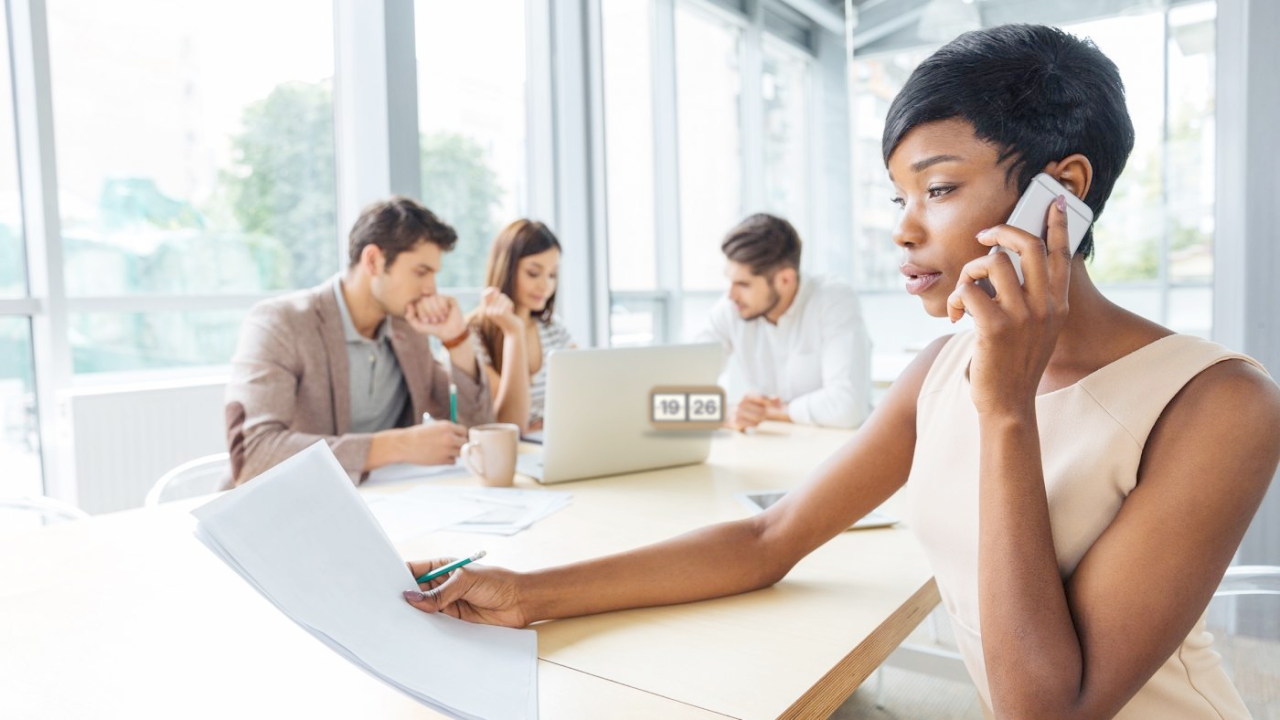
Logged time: 19:26
